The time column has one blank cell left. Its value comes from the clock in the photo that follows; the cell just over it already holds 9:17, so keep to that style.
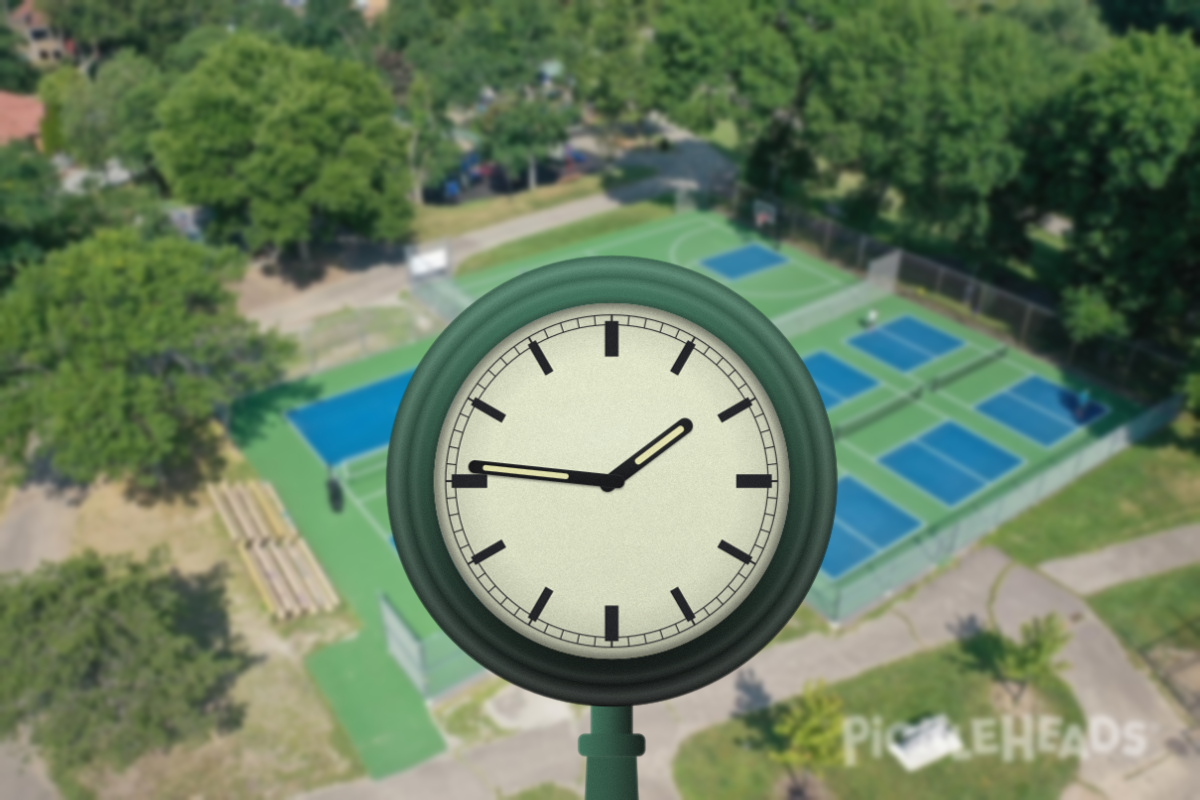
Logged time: 1:46
